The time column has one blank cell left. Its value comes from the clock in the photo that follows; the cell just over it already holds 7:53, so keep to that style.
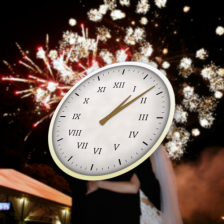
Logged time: 1:08
